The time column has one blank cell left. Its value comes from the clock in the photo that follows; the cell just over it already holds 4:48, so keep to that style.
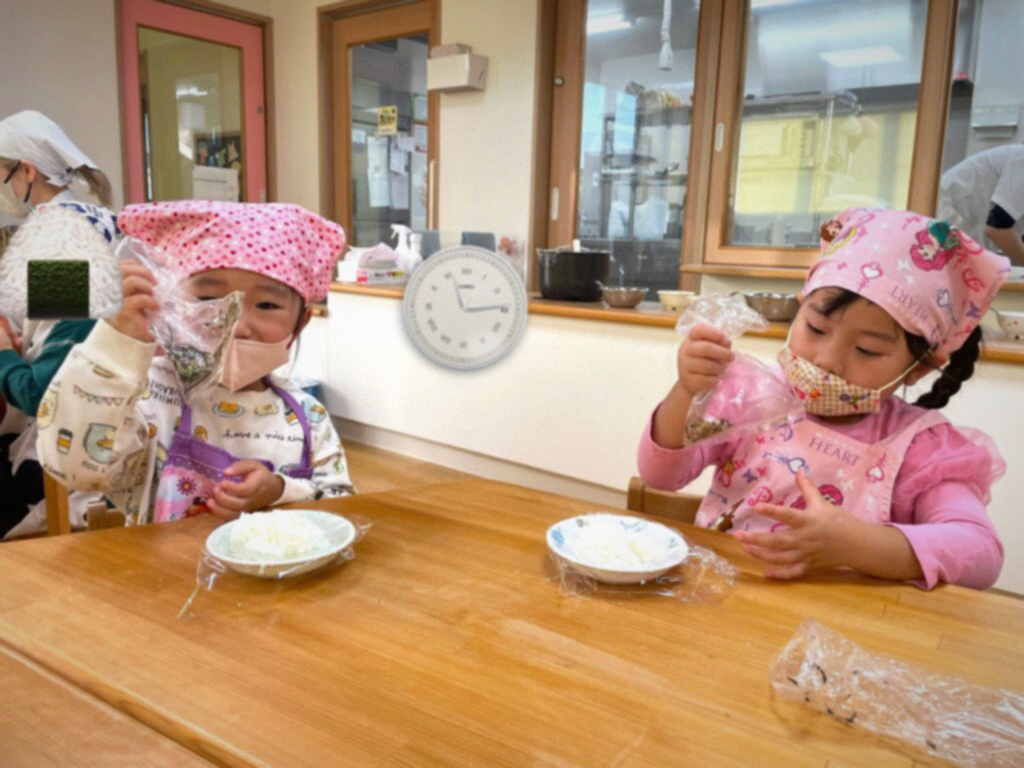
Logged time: 11:14
